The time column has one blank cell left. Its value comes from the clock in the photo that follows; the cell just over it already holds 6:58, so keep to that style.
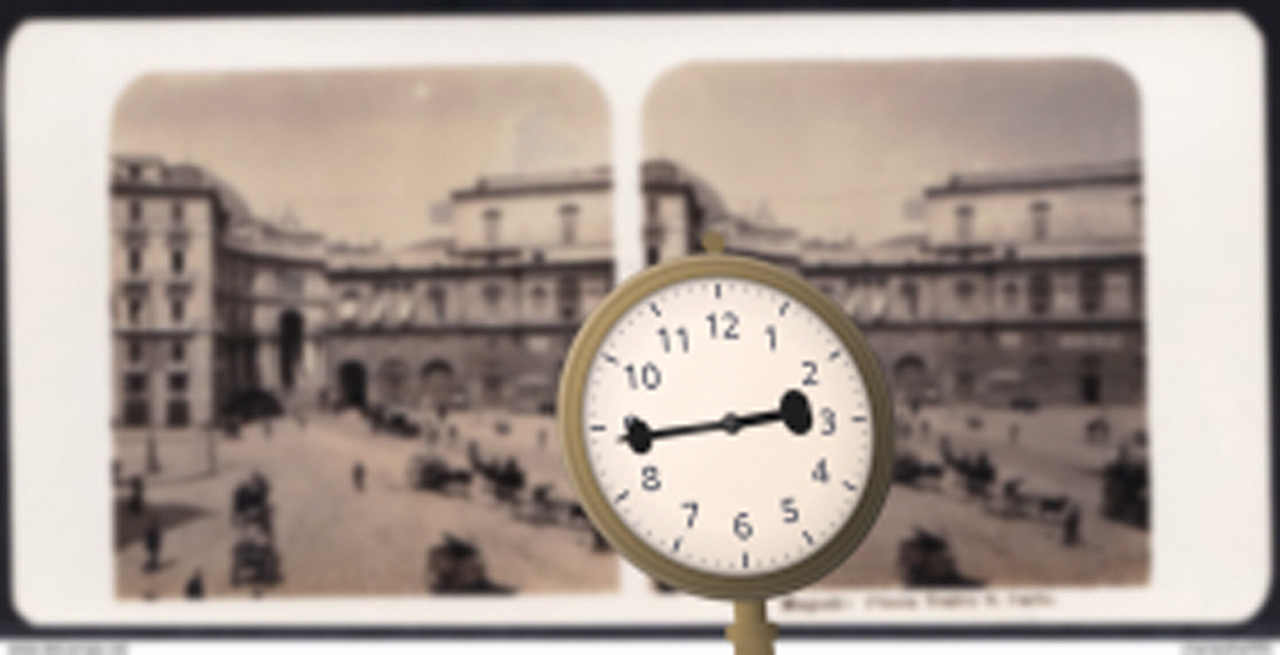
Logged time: 2:44
